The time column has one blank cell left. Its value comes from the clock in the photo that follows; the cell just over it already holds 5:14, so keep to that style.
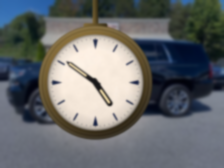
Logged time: 4:51
